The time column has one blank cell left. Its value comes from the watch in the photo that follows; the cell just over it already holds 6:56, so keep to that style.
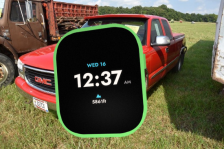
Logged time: 12:37
